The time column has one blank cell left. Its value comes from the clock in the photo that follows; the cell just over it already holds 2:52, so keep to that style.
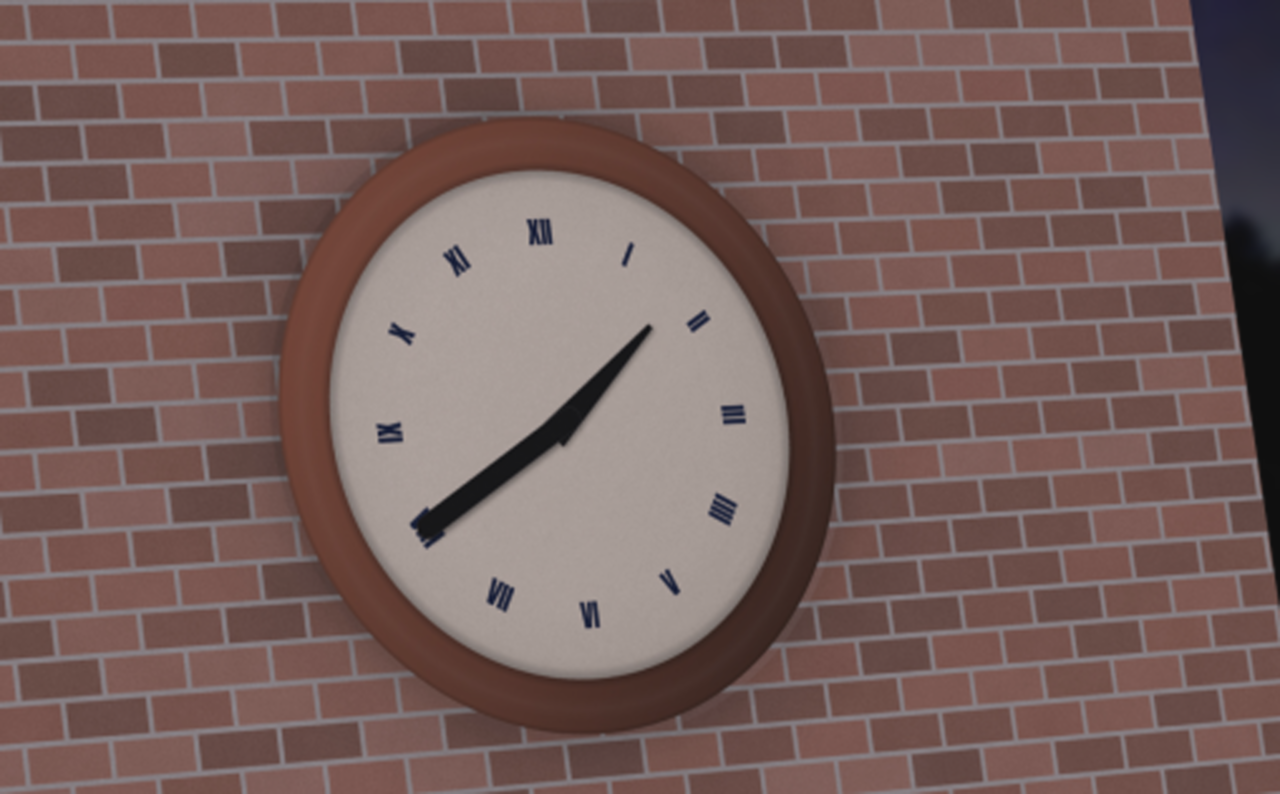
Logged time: 1:40
